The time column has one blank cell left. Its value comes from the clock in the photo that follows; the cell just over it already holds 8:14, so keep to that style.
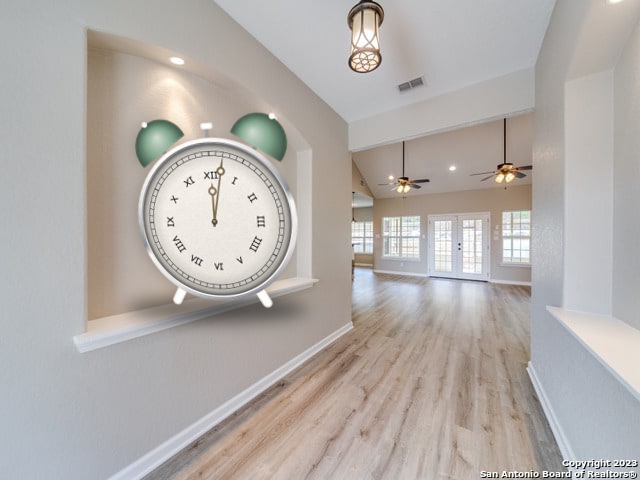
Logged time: 12:02
